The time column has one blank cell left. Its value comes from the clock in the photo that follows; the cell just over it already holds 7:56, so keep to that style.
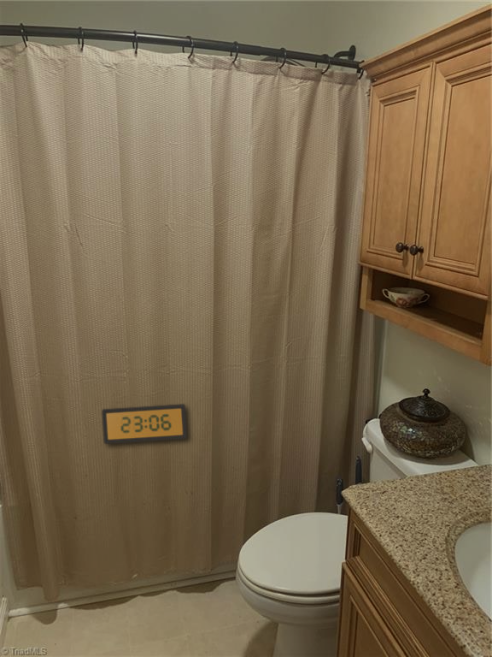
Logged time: 23:06
